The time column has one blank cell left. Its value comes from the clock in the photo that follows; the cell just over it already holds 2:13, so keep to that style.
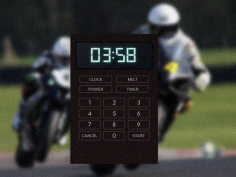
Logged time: 3:58
